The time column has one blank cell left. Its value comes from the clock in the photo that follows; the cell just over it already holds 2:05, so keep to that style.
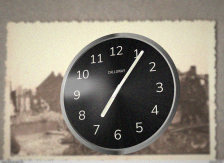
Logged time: 7:06
